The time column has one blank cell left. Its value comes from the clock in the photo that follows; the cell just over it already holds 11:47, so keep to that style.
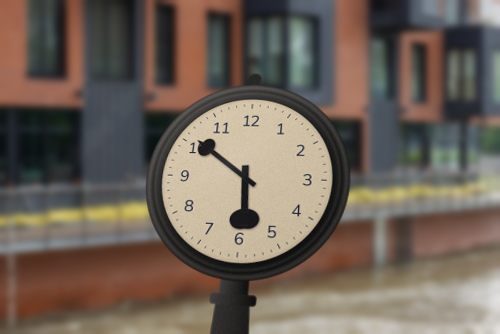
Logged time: 5:51
